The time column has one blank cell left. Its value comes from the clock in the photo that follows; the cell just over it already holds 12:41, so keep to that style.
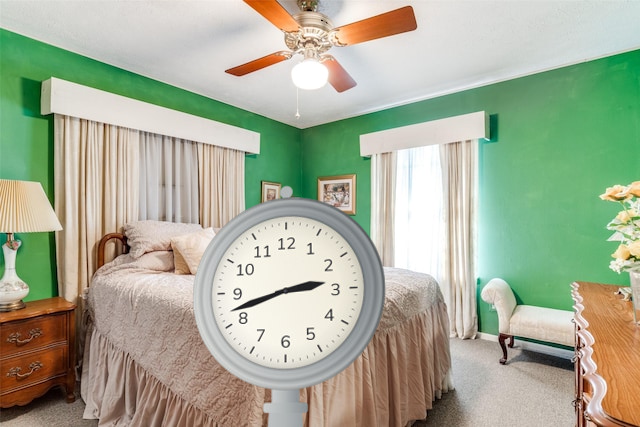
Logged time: 2:42
